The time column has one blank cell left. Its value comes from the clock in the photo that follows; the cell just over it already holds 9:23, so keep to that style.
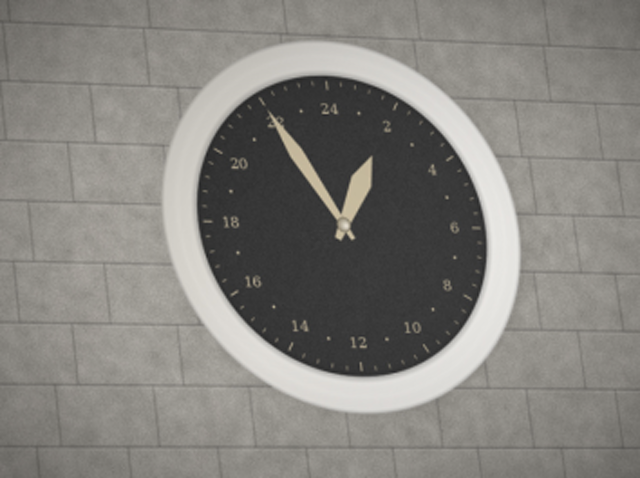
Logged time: 1:55
